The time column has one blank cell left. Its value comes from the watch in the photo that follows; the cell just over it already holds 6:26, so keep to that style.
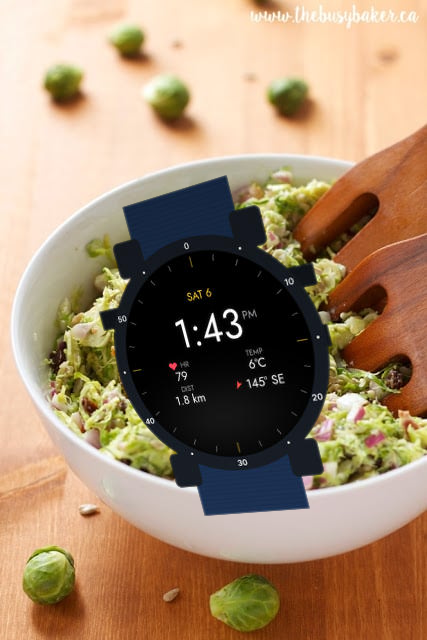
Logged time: 1:43
